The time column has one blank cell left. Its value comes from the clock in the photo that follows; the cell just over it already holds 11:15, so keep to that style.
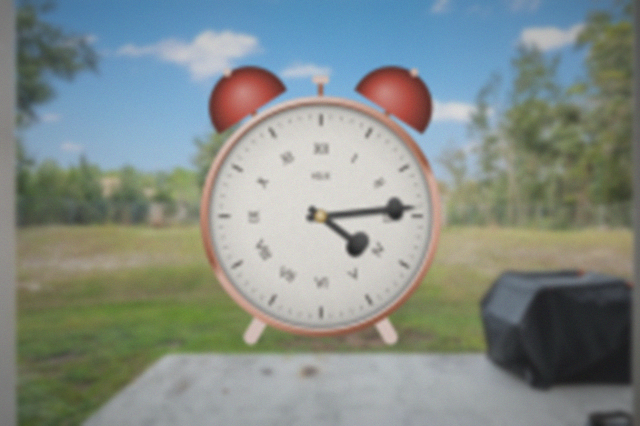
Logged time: 4:14
